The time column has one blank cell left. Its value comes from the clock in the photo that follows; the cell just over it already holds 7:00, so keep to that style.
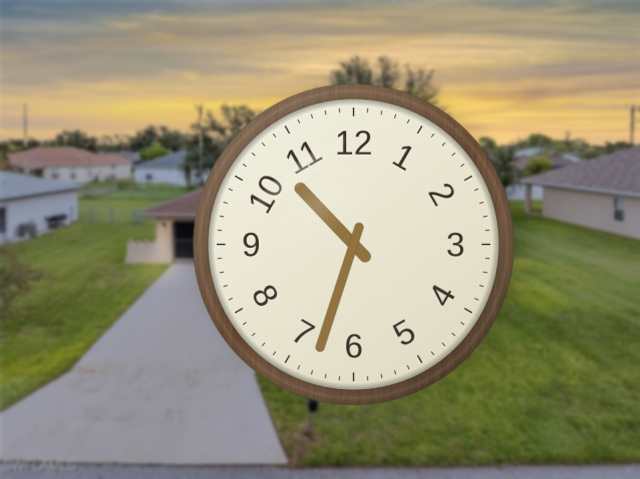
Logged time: 10:33
